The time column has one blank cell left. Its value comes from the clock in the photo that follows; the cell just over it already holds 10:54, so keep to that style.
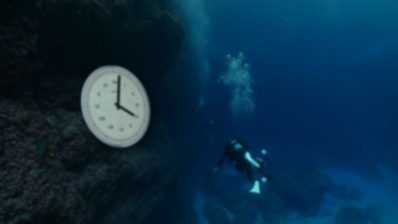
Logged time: 4:02
